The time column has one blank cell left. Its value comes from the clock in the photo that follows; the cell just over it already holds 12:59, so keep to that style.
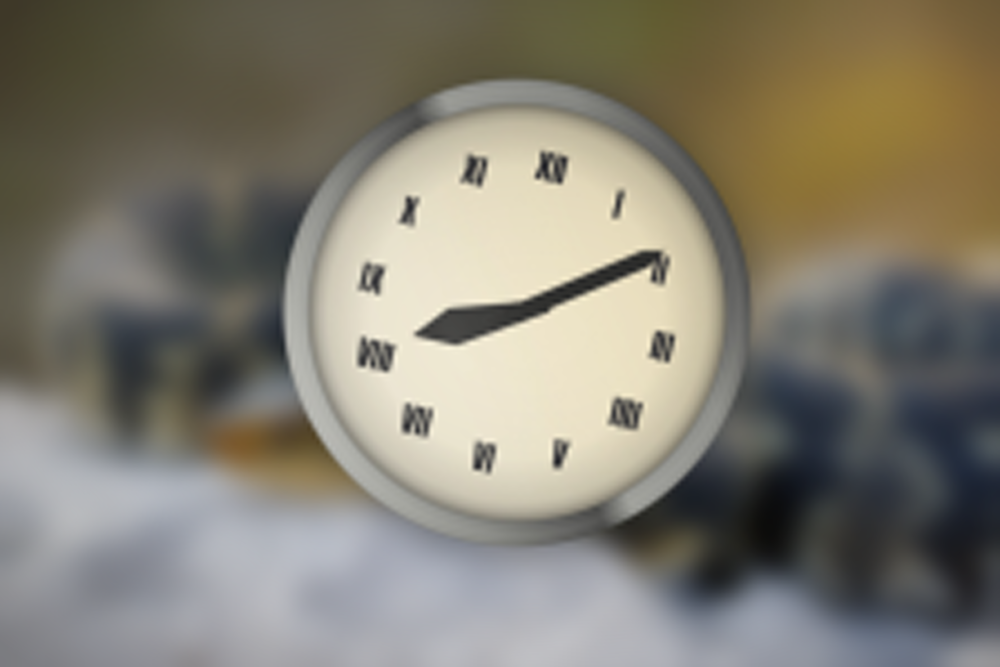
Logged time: 8:09
